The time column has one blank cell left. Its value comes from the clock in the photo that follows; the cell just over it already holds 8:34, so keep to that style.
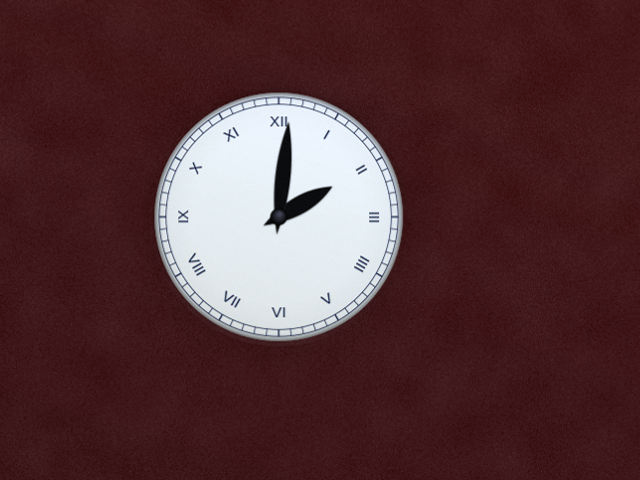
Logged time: 2:01
